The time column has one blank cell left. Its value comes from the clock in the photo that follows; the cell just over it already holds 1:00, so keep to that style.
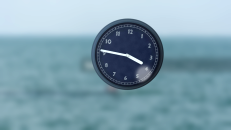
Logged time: 3:46
